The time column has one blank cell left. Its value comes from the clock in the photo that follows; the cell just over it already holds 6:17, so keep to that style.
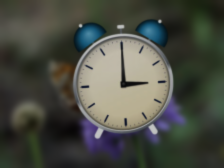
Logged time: 3:00
